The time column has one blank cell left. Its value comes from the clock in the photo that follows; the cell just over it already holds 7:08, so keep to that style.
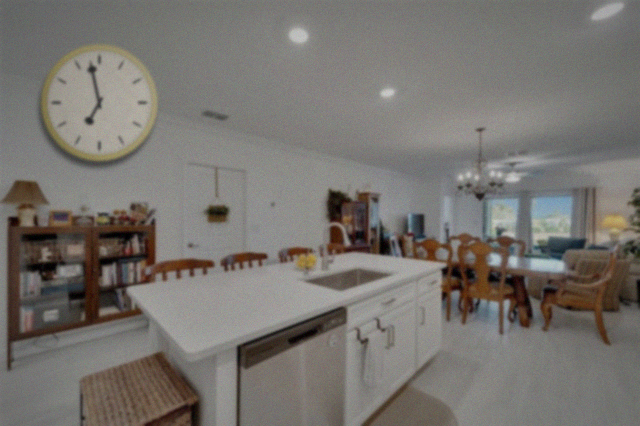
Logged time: 6:58
